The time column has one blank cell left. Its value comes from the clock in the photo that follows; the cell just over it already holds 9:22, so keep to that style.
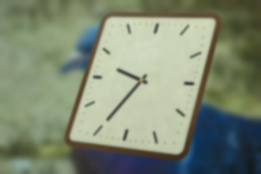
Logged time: 9:35
